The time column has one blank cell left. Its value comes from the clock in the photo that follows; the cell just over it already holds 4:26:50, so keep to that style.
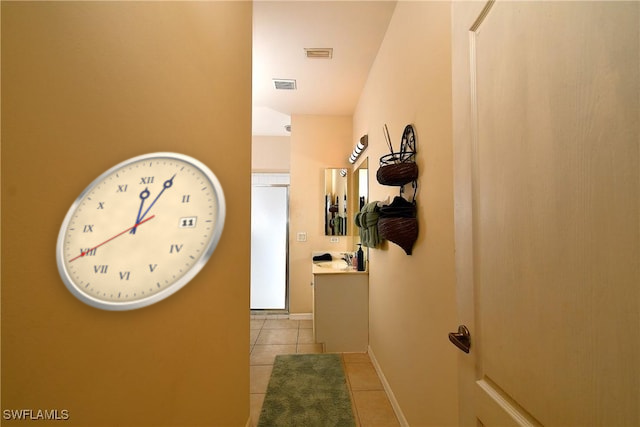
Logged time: 12:04:40
